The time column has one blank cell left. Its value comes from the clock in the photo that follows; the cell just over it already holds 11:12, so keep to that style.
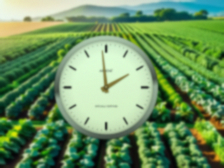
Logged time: 1:59
